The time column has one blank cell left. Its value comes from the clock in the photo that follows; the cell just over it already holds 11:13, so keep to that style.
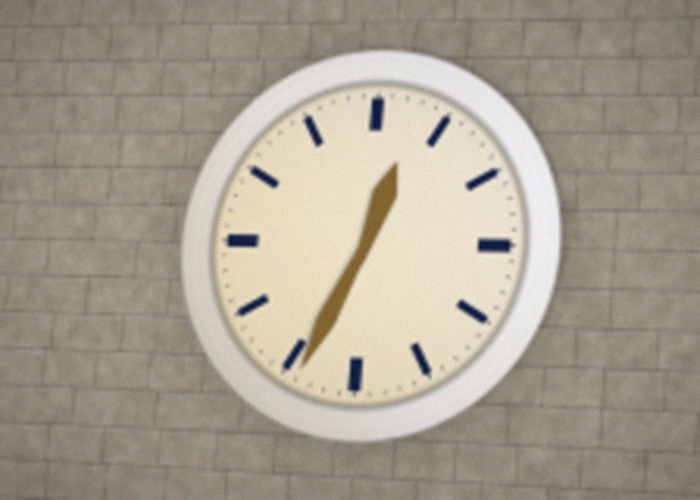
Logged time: 12:34
